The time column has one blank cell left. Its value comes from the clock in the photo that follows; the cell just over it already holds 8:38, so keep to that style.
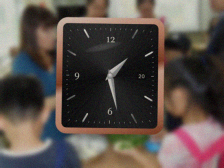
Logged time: 1:28
